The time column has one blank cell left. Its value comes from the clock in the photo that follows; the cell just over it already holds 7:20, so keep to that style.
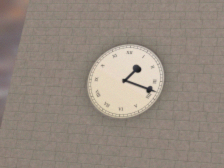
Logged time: 1:18
